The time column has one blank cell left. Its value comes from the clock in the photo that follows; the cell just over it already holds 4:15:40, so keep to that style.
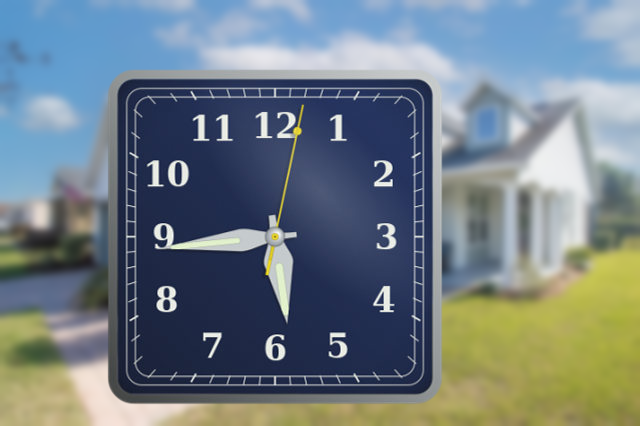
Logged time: 5:44:02
